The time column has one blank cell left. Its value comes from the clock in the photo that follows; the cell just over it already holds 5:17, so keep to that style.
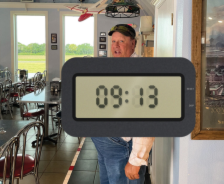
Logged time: 9:13
